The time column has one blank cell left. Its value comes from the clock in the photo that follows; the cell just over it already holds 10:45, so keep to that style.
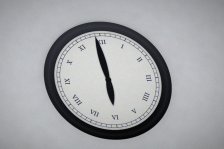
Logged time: 5:59
